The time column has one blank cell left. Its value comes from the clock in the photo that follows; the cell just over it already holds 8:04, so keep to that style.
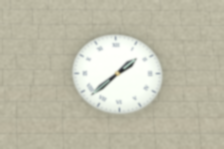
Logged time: 1:38
